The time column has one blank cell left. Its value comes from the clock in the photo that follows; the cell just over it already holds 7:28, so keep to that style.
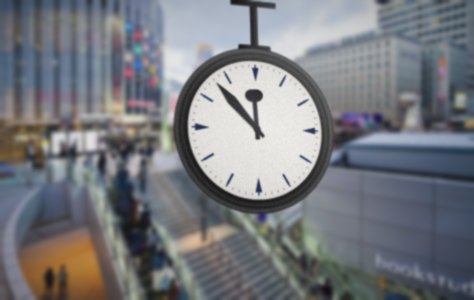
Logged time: 11:53
